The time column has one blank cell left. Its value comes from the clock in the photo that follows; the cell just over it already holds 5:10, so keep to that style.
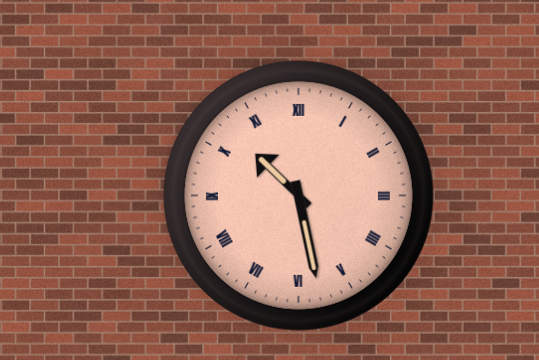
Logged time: 10:28
